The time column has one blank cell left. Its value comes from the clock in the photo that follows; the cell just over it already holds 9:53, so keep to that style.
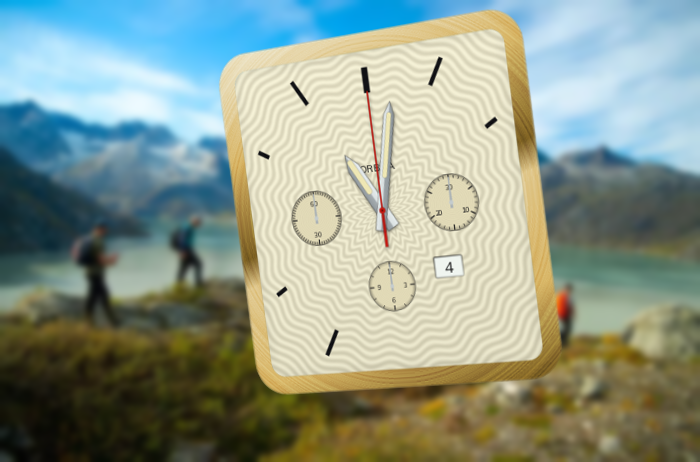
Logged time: 11:02
